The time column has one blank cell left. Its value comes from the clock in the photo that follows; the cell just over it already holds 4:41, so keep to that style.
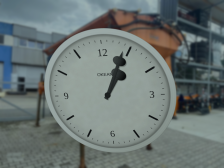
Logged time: 1:04
